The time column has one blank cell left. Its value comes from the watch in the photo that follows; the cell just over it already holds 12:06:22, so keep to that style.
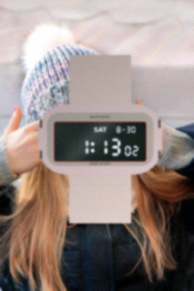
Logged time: 1:13:02
